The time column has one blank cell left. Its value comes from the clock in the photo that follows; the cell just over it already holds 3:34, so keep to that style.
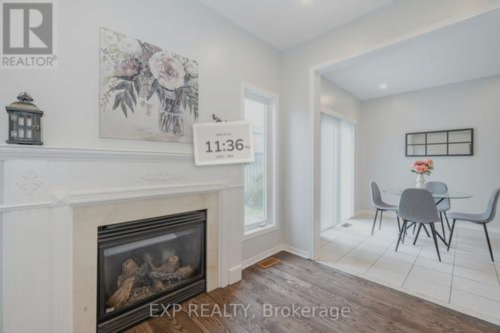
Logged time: 11:36
